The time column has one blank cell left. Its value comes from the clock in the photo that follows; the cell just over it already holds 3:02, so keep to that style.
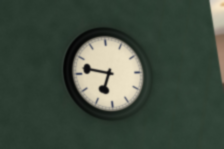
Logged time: 6:47
